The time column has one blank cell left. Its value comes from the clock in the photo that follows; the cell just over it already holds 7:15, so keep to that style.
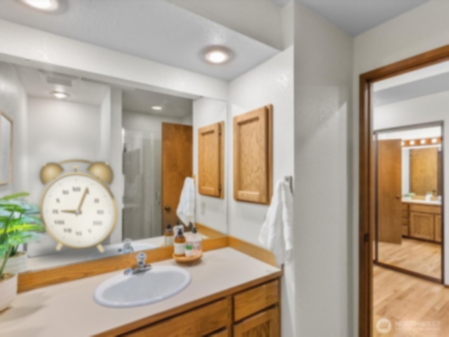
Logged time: 9:04
